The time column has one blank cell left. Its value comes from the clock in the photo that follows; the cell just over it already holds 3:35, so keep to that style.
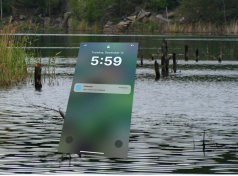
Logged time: 5:59
